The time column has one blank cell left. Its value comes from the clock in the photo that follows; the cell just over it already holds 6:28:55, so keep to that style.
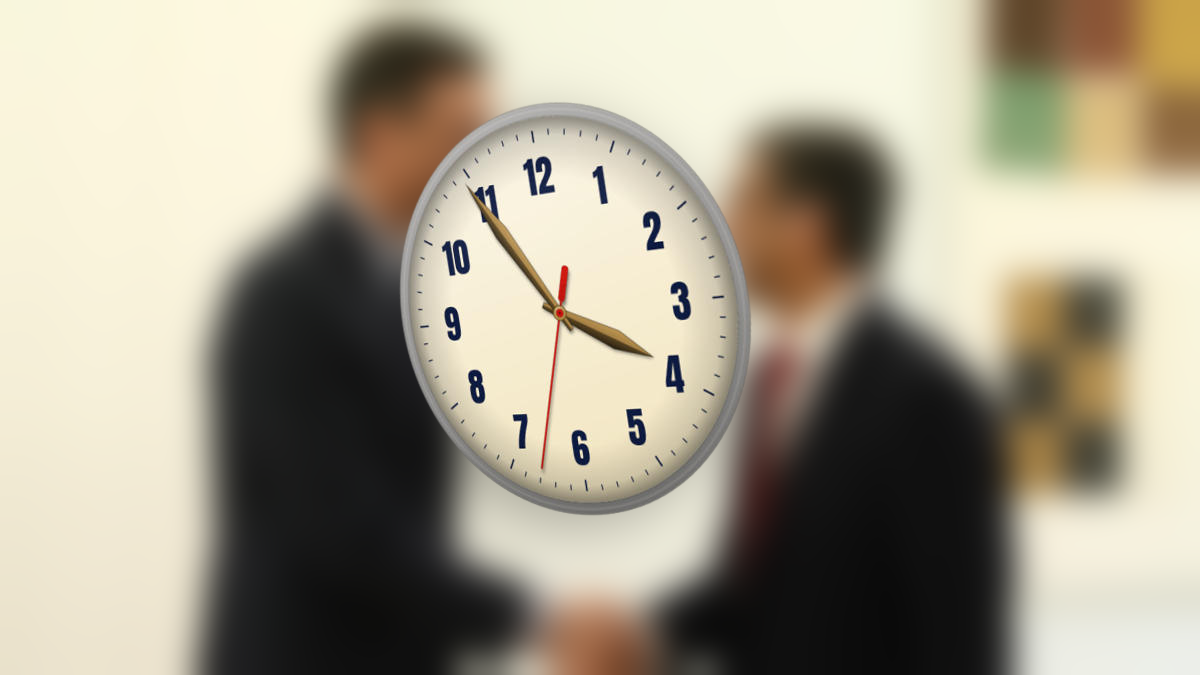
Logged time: 3:54:33
